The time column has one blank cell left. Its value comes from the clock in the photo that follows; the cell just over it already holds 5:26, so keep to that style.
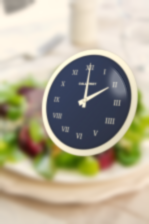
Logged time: 2:00
